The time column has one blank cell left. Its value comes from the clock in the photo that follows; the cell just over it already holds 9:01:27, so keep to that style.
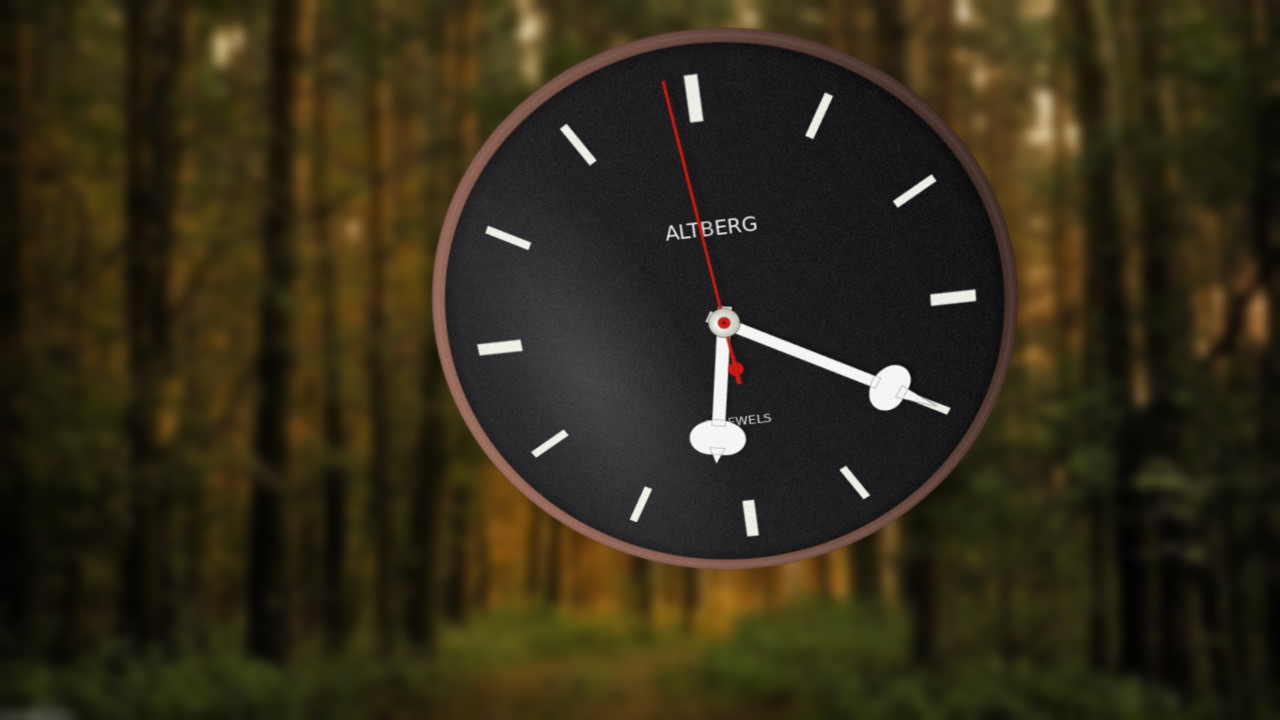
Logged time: 6:19:59
